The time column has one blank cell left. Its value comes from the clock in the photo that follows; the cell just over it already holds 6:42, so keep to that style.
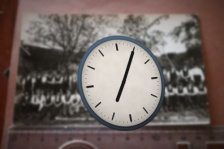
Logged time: 7:05
